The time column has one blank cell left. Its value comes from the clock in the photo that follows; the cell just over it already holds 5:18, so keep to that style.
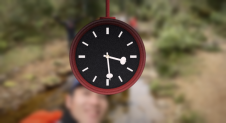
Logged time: 3:29
